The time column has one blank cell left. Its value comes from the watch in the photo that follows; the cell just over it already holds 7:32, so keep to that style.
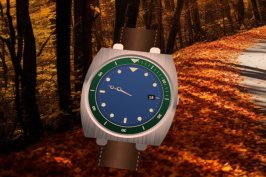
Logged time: 9:48
